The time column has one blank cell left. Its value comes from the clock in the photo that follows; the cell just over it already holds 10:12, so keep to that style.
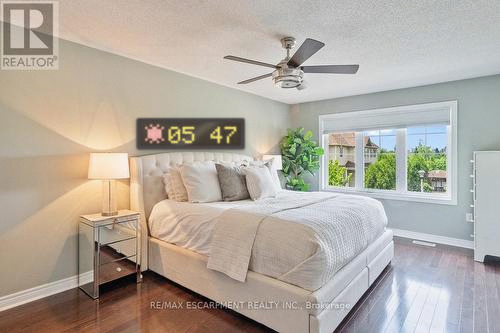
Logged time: 5:47
